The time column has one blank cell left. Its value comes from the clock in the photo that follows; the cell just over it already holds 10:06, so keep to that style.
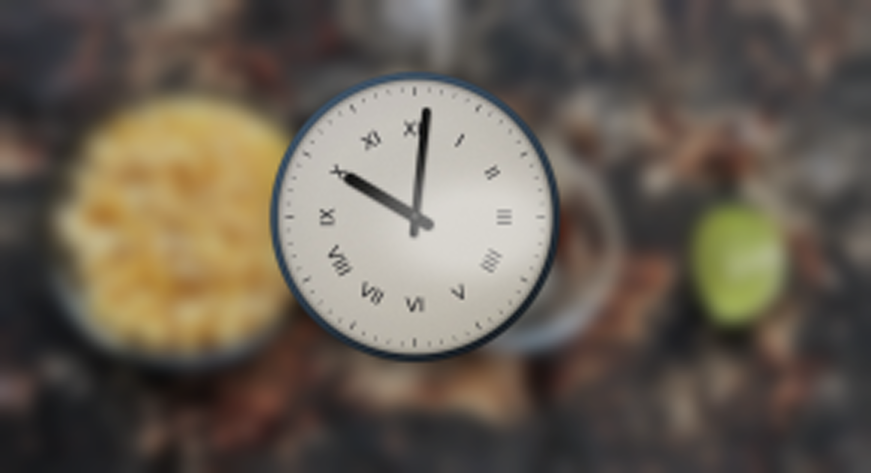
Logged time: 10:01
